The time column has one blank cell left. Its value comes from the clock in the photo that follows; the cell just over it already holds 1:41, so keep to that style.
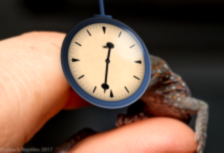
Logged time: 12:32
